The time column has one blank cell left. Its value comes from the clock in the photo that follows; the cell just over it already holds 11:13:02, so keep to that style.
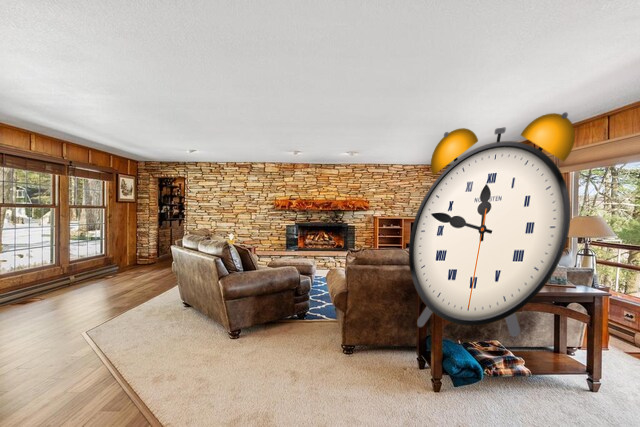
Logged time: 11:47:30
